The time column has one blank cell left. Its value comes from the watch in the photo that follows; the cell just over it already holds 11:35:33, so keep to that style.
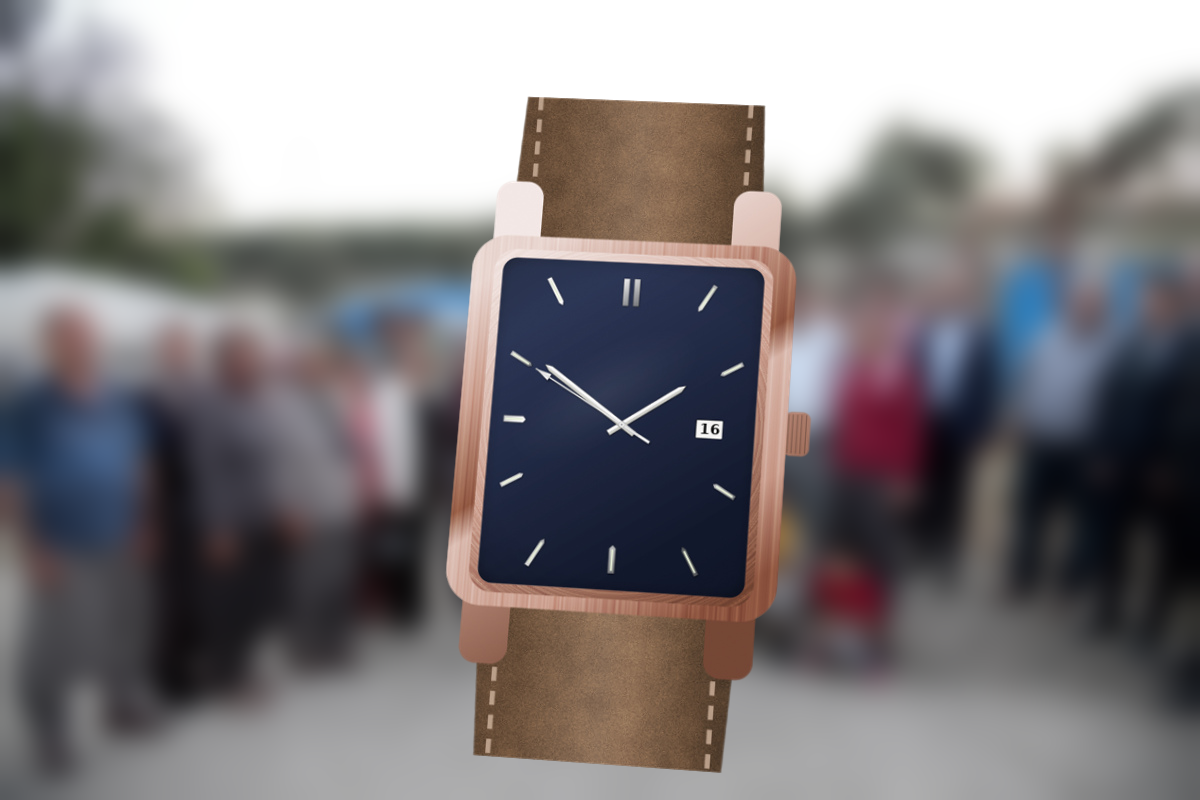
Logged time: 1:50:50
